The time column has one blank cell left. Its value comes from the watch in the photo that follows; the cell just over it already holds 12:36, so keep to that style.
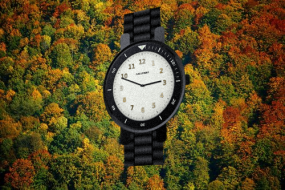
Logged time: 2:49
